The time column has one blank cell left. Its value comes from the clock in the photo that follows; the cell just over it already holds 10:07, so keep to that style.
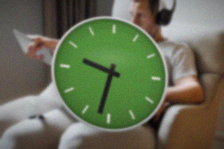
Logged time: 9:32
